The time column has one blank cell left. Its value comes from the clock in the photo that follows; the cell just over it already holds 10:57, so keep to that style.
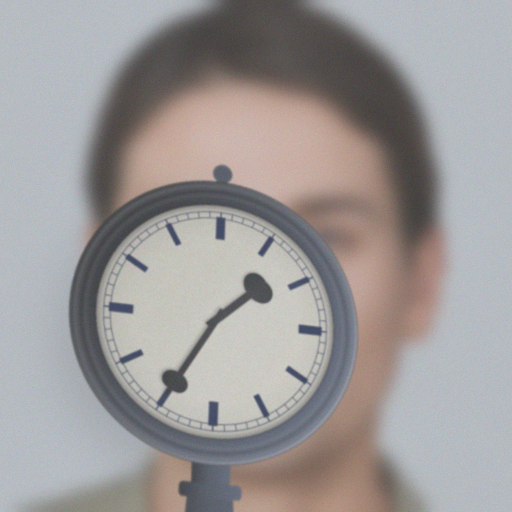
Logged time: 1:35
